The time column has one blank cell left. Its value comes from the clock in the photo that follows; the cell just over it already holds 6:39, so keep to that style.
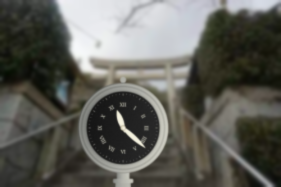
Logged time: 11:22
